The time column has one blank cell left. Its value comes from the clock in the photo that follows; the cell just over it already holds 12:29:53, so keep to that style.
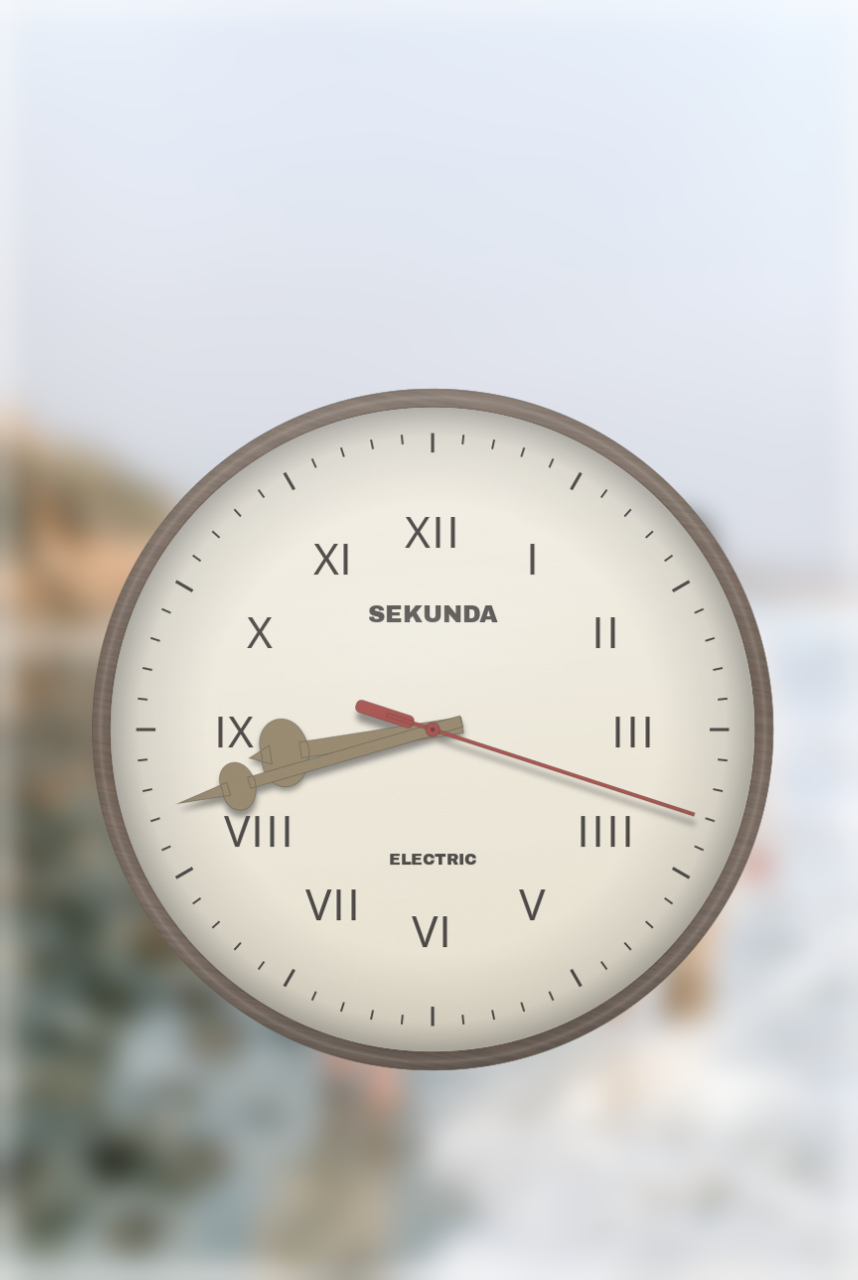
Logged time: 8:42:18
